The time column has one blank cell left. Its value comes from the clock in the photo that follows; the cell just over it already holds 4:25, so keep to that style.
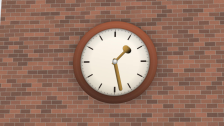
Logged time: 1:28
